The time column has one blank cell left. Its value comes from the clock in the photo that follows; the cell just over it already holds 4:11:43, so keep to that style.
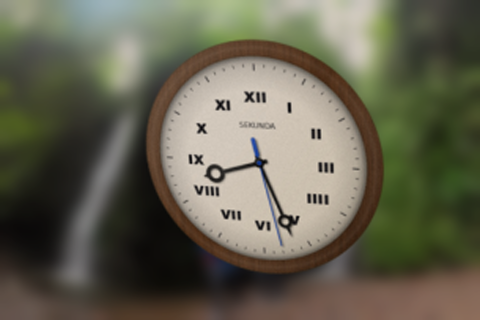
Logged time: 8:26:28
